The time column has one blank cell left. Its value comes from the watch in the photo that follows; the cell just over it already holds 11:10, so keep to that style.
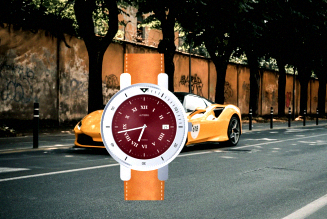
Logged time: 6:43
